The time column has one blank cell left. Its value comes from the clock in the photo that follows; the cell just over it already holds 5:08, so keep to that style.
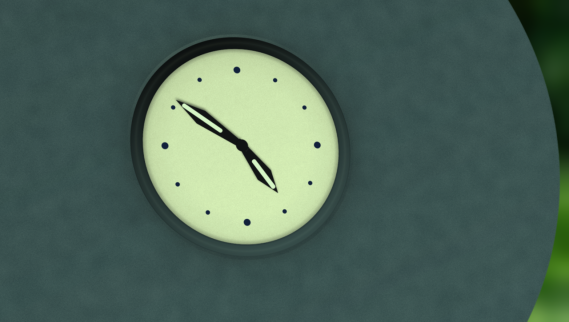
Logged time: 4:51
